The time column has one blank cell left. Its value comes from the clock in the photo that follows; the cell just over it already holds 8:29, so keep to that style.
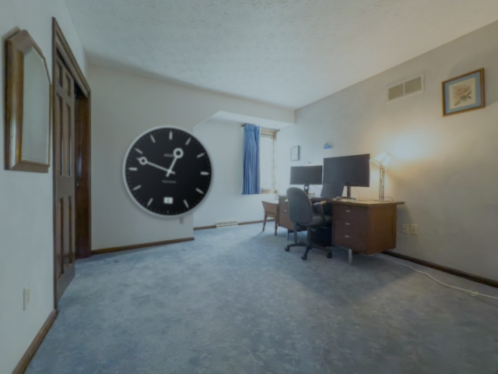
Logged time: 12:48
